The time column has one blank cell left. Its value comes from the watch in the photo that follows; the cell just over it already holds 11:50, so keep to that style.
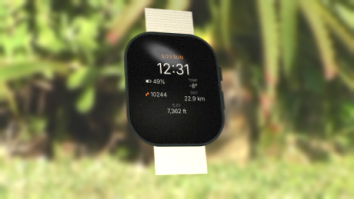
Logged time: 12:31
